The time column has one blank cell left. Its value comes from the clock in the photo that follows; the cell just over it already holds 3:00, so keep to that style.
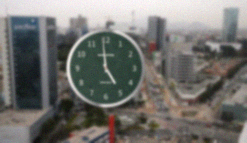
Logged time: 4:59
